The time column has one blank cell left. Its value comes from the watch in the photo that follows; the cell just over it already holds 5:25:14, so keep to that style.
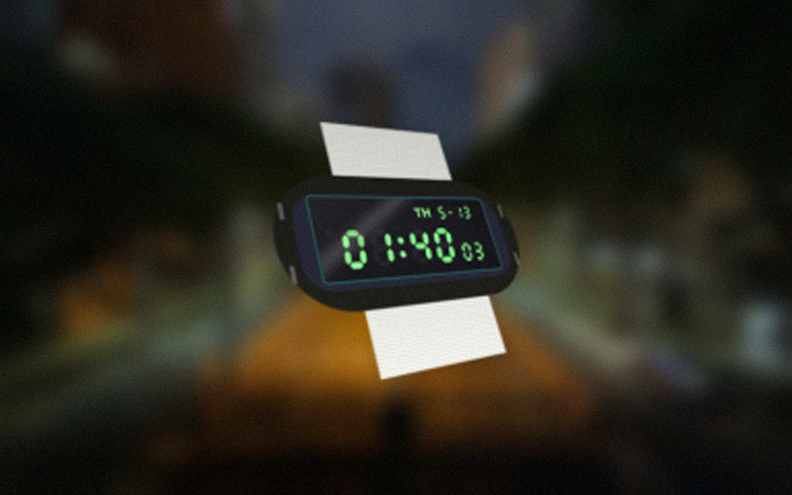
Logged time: 1:40:03
